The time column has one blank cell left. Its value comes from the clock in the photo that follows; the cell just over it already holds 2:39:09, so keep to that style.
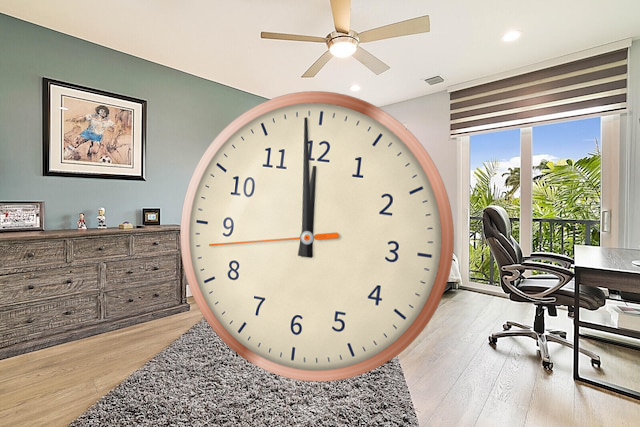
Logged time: 11:58:43
